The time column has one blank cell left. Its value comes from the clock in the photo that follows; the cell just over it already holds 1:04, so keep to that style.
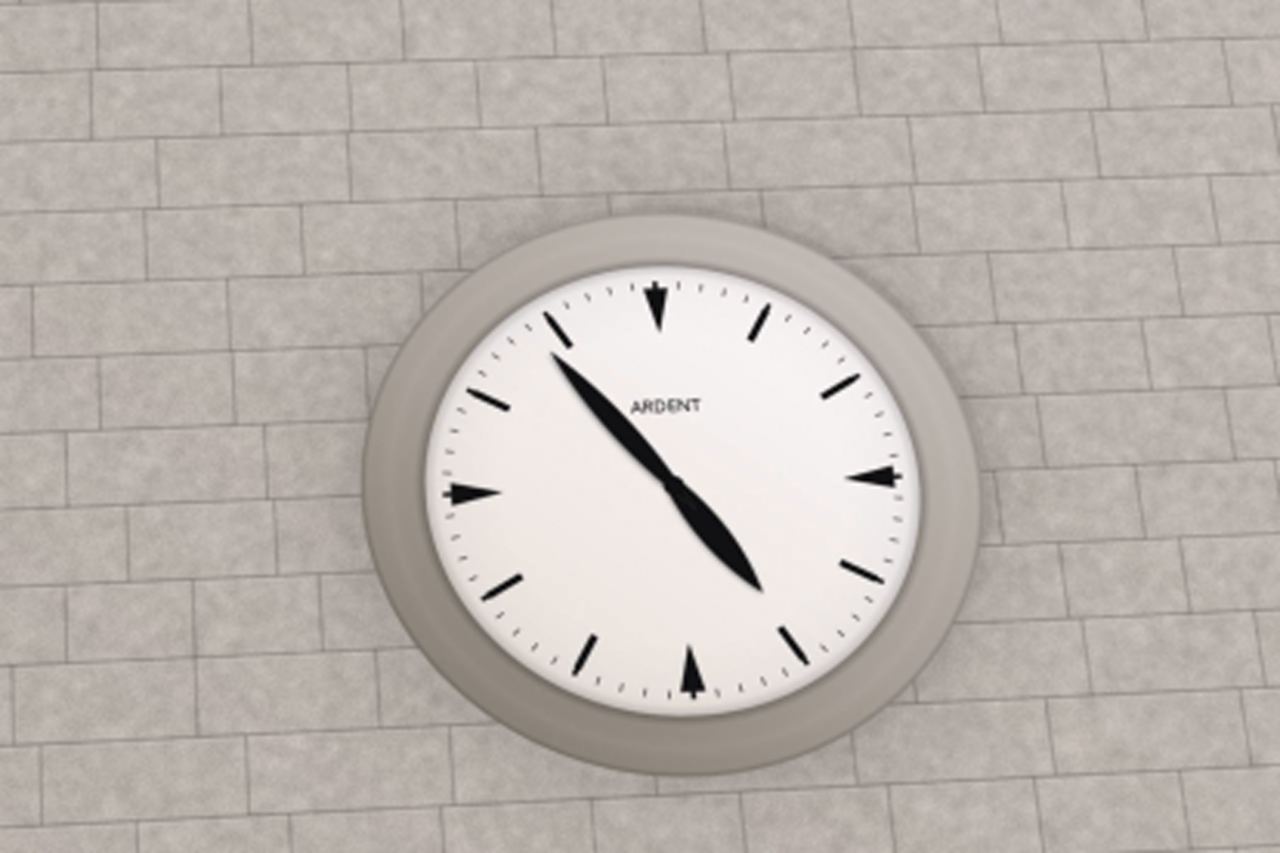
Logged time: 4:54
